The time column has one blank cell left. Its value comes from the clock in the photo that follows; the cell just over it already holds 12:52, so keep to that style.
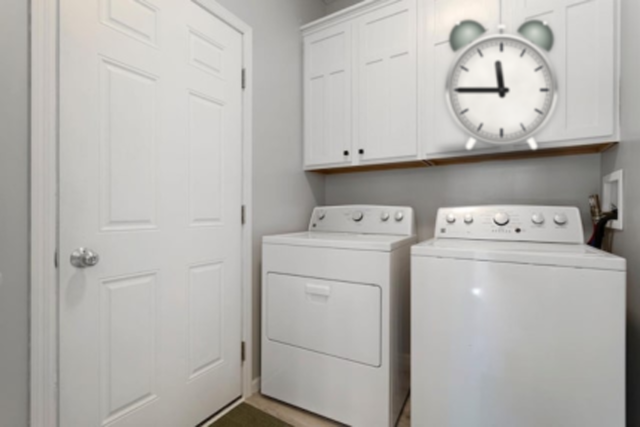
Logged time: 11:45
